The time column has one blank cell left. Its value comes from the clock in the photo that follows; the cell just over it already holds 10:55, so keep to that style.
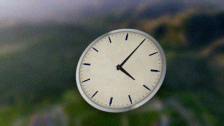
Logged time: 4:05
